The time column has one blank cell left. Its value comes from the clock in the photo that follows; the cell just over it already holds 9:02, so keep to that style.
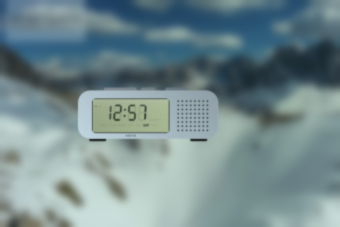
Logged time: 12:57
